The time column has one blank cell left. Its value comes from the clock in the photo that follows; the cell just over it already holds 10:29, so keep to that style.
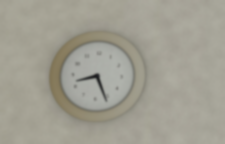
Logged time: 8:26
